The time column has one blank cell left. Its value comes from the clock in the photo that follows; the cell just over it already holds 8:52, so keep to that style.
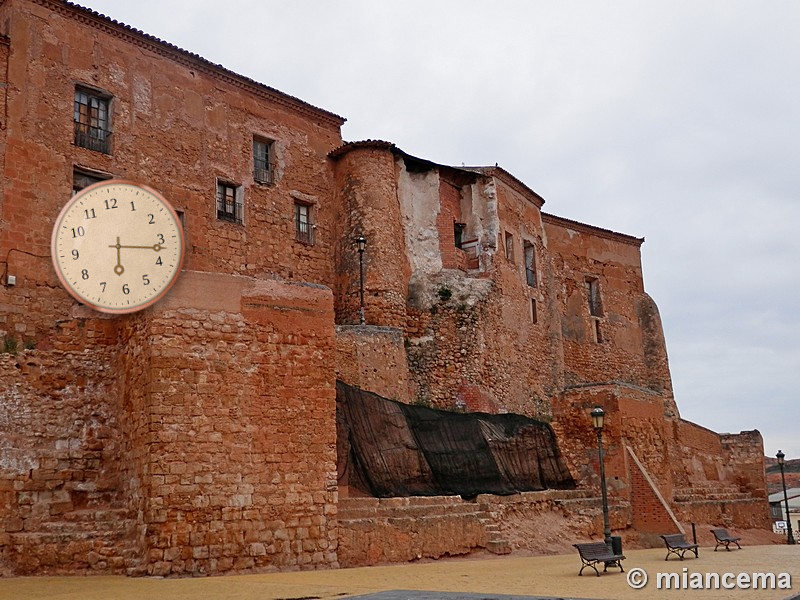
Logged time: 6:17
